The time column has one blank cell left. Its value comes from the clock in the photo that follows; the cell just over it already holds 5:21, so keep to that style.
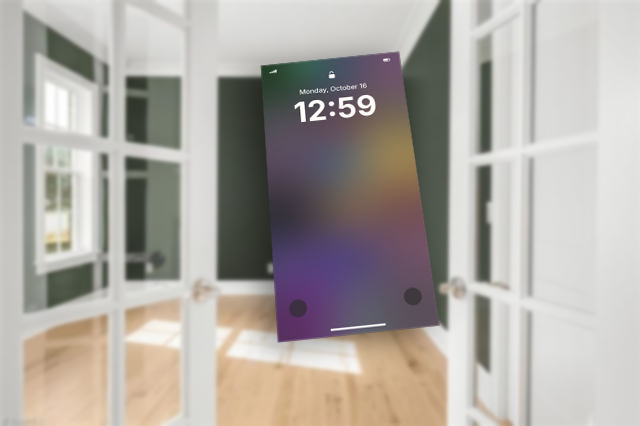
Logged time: 12:59
